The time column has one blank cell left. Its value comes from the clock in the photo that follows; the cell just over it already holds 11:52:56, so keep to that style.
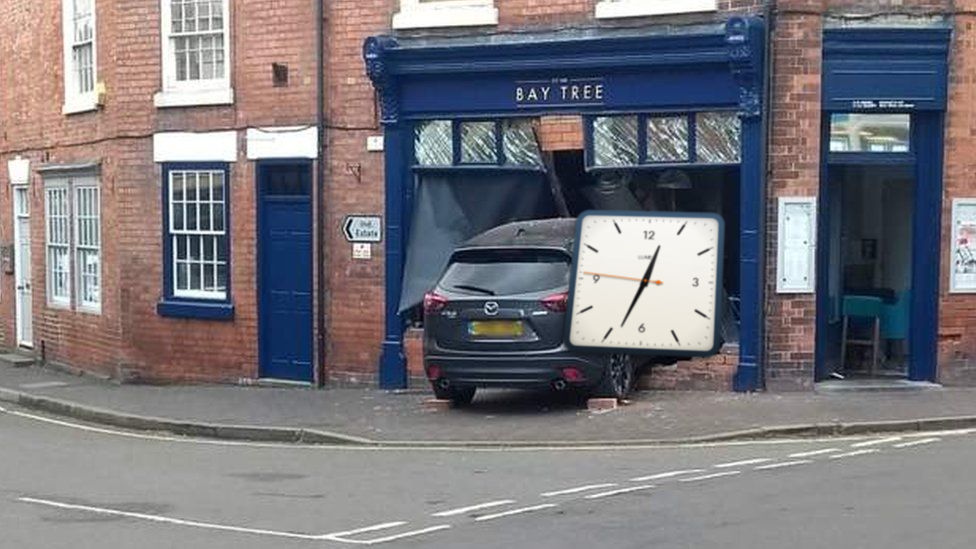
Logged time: 12:33:46
